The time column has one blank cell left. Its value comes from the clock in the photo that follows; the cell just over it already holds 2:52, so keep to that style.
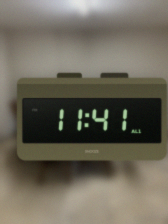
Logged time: 11:41
